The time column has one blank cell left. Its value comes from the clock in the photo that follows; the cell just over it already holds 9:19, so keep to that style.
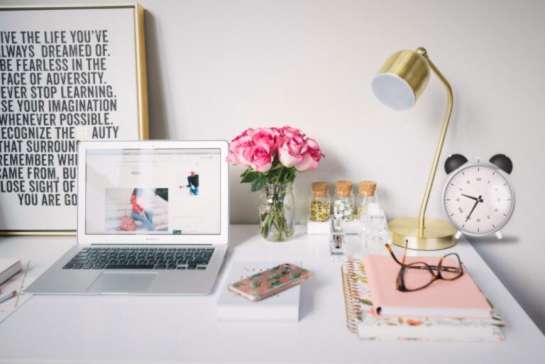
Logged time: 9:35
